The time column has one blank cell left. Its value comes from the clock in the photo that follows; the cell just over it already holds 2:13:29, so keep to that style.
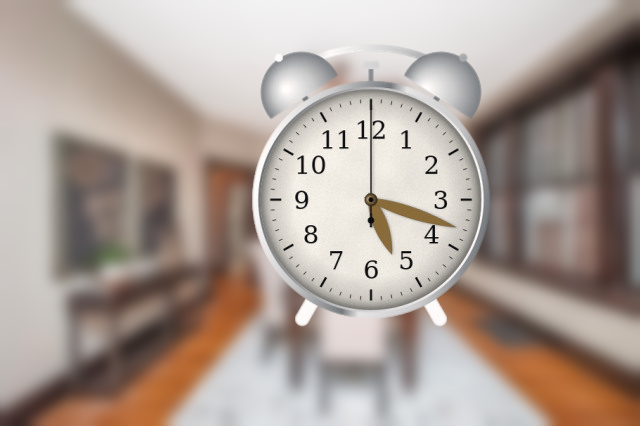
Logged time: 5:18:00
